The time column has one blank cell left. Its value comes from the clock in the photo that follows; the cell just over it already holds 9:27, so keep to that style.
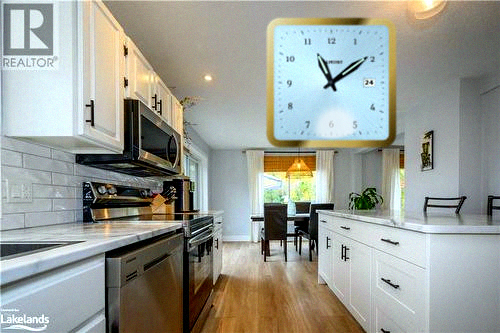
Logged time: 11:09
